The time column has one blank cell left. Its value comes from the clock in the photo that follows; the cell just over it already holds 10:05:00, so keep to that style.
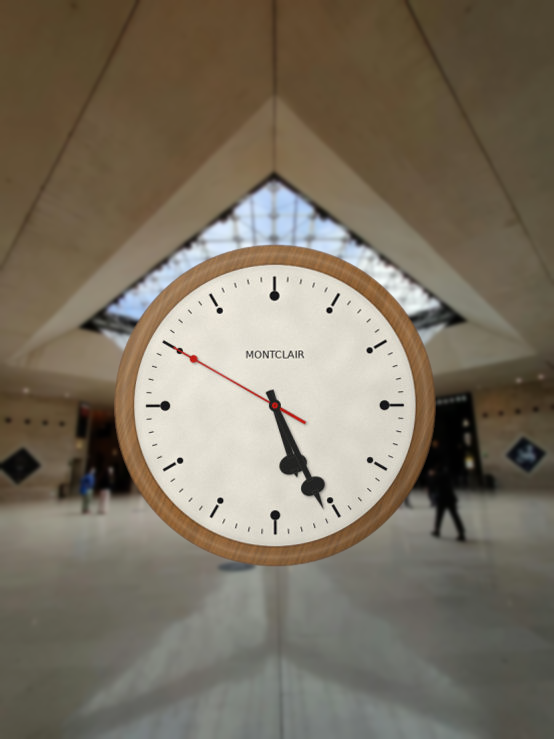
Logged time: 5:25:50
